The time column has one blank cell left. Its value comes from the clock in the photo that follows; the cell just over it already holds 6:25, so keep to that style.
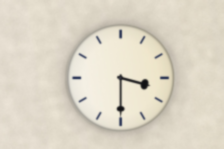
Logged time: 3:30
